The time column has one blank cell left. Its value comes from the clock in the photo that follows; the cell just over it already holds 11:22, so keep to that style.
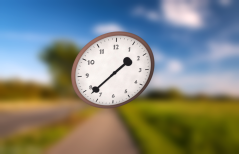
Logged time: 1:38
